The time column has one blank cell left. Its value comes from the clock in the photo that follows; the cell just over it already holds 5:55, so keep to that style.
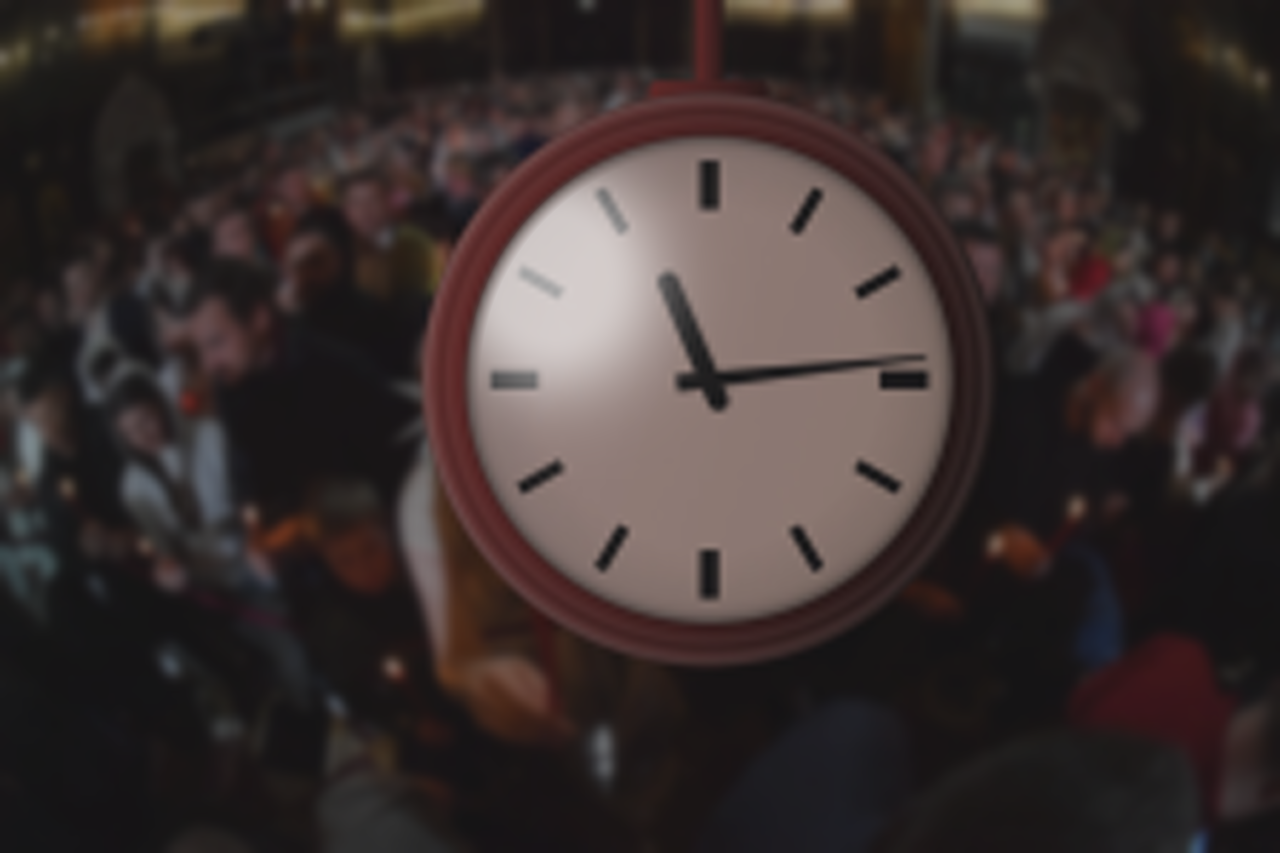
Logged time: 11:14
